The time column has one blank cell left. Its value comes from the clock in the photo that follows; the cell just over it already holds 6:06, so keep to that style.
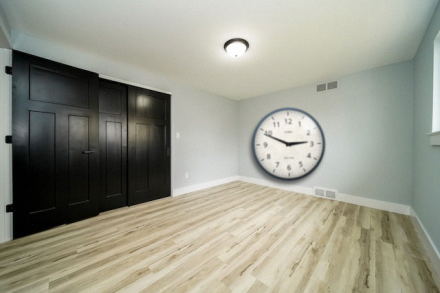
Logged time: 2:49
